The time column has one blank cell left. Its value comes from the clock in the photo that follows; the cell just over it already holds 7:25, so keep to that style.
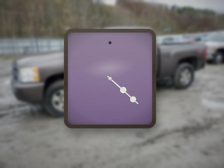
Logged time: 4:22
